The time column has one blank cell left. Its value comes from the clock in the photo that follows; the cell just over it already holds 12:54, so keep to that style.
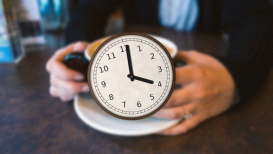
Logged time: 4:01
